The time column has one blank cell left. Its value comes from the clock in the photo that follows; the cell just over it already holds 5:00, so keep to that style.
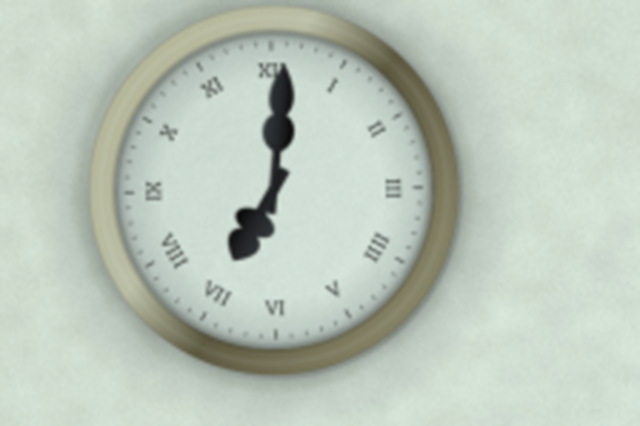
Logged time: 7:01
